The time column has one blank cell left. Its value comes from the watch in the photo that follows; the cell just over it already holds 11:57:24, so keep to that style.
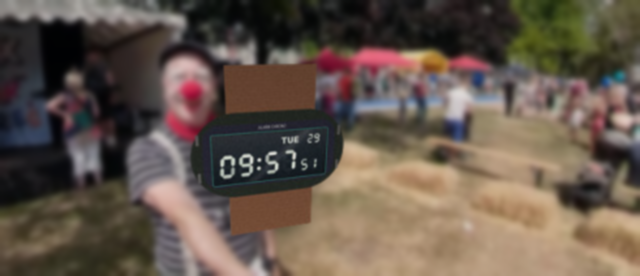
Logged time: 9:57:51
